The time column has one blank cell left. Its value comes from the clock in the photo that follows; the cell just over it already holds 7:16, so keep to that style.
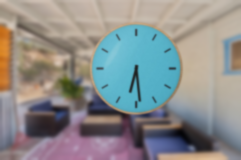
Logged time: 6:29
